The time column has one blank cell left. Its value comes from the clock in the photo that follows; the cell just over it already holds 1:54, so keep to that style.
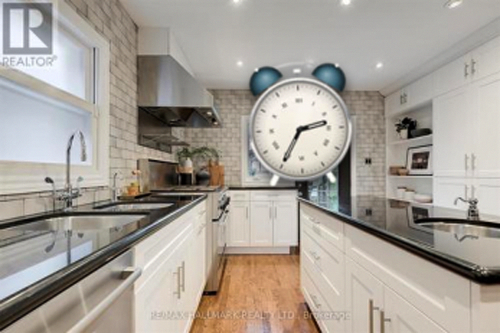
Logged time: 2:35
